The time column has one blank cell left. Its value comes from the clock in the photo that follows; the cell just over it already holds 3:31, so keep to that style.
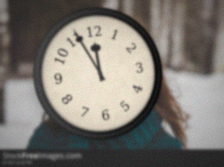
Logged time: 11:56
